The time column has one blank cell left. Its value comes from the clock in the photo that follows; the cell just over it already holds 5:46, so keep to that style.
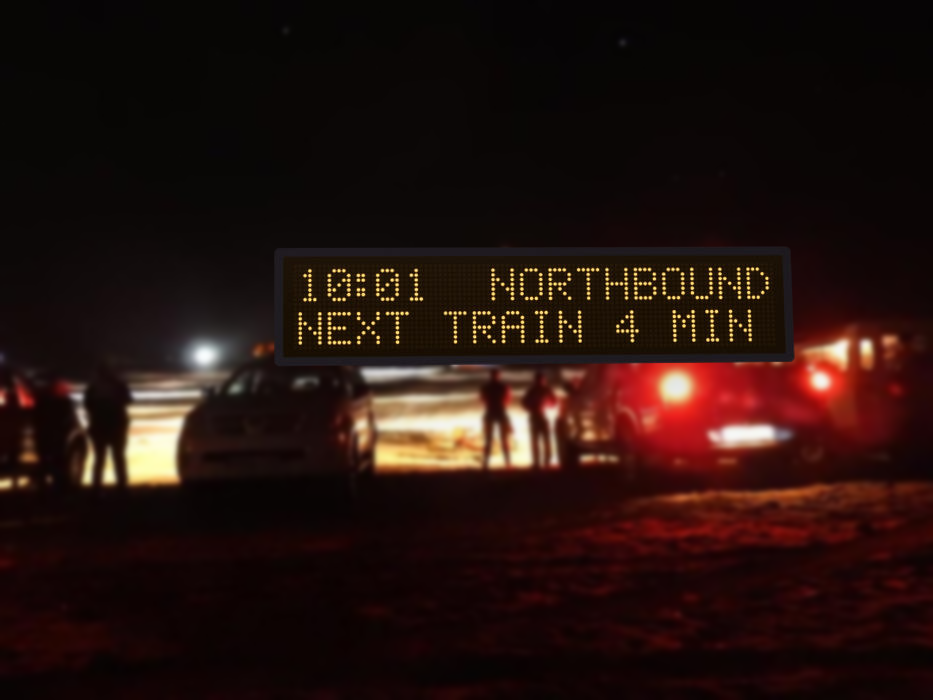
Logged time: 10:01
